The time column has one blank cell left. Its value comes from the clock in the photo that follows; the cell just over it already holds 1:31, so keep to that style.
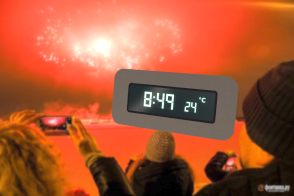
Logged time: 8:49
